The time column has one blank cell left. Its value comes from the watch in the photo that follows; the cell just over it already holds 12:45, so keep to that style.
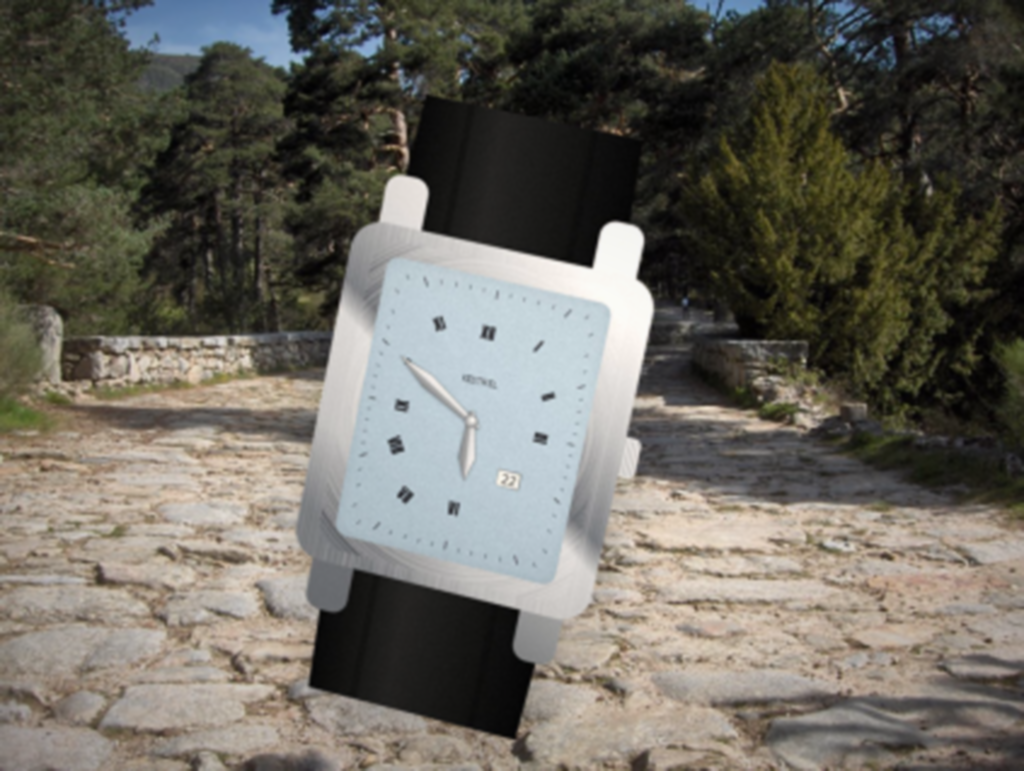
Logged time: 5:50
